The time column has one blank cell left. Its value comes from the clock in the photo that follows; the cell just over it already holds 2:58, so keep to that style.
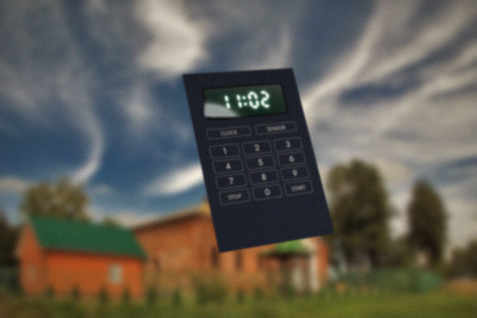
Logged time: 11:02
